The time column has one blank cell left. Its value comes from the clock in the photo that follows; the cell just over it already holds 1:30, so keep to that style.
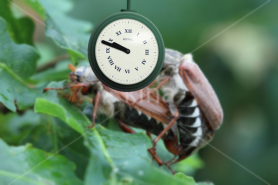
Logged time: 9:48
